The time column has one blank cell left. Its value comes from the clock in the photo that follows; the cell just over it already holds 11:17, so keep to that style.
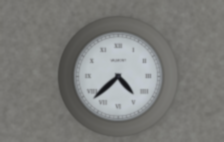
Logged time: 4:38
